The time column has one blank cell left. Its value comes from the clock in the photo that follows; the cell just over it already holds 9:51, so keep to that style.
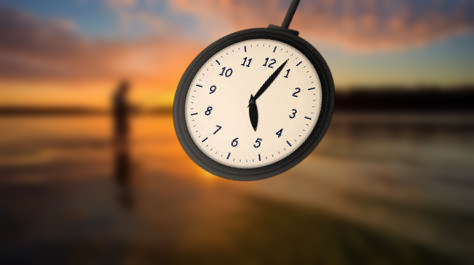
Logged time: 5:03
